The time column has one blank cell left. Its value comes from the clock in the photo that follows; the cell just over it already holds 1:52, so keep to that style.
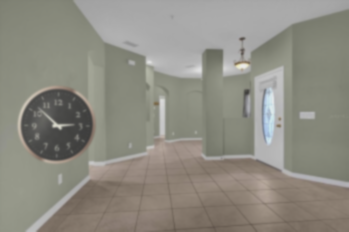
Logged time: 2:52
